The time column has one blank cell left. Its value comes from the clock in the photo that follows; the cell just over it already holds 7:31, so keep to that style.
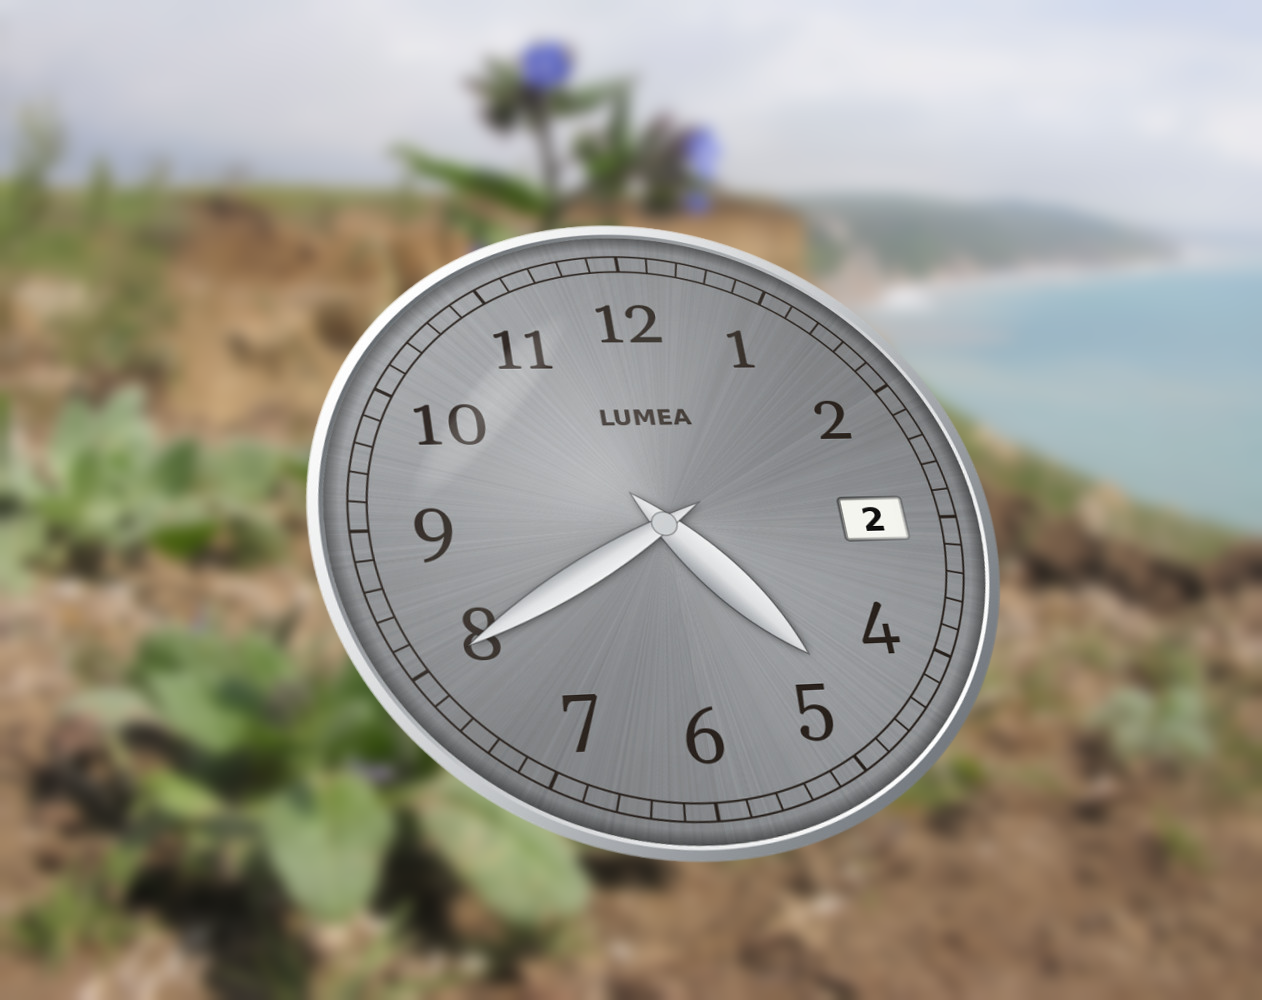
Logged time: 4:40
